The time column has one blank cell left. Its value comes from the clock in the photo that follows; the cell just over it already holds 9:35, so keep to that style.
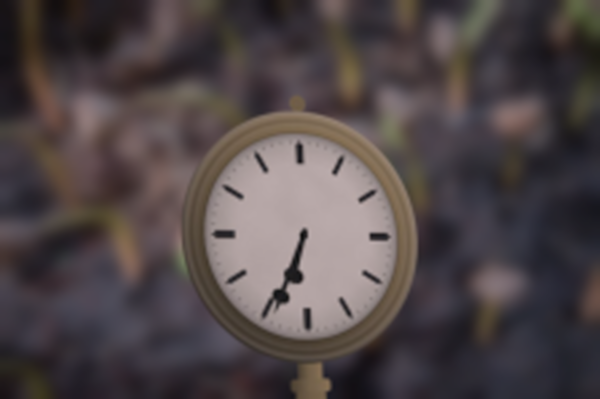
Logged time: 6:34
